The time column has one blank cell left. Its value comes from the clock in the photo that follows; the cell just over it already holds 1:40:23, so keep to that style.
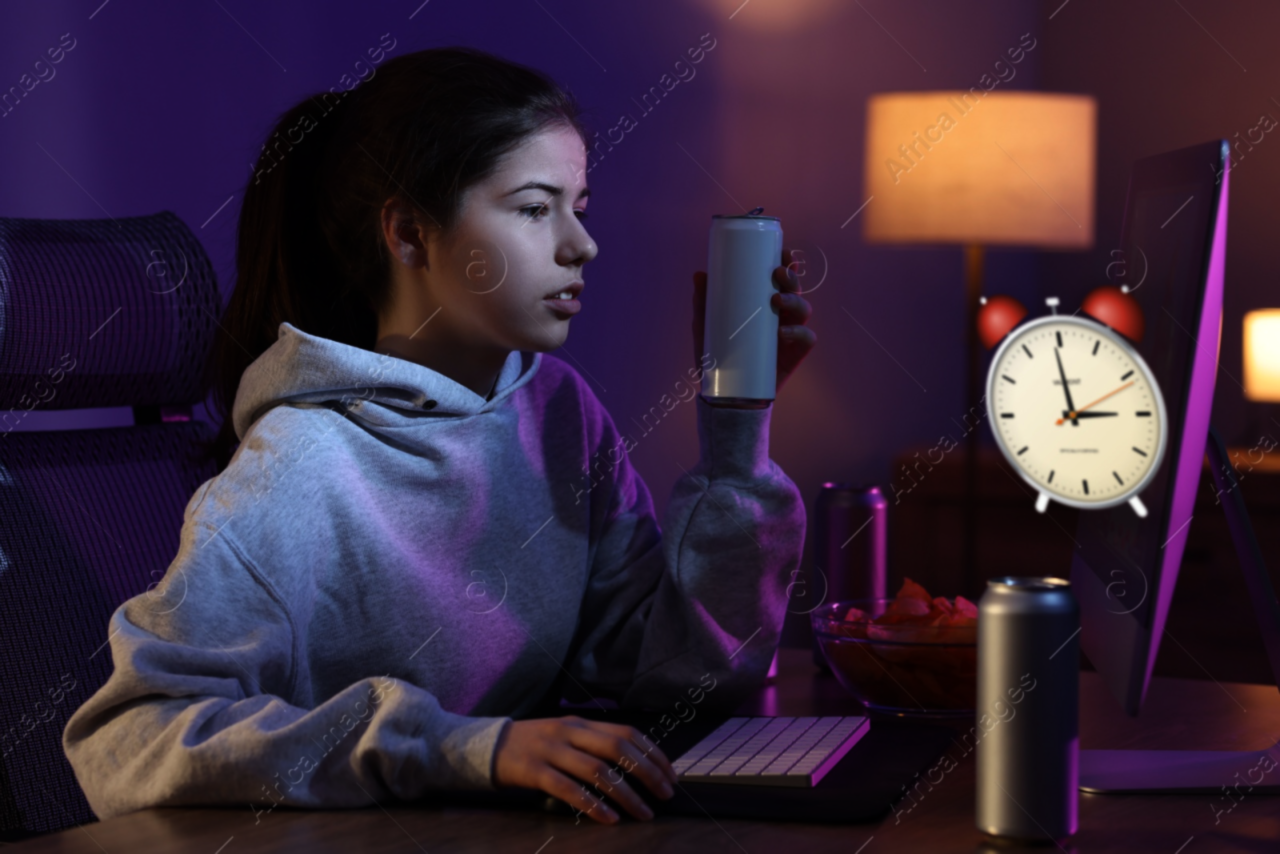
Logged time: 2:59:11
